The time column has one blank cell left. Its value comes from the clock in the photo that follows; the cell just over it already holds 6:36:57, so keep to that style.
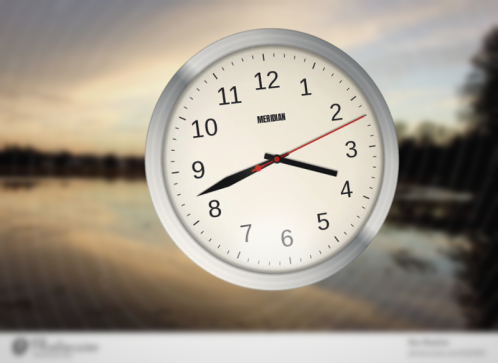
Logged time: 3:42:12
